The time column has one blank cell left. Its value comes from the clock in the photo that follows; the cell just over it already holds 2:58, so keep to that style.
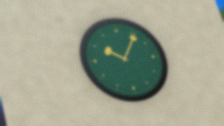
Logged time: 10:06
